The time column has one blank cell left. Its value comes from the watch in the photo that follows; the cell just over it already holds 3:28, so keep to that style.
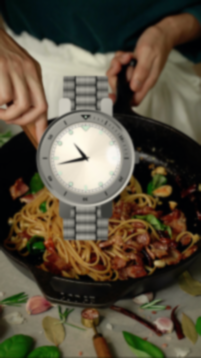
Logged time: 10:43
